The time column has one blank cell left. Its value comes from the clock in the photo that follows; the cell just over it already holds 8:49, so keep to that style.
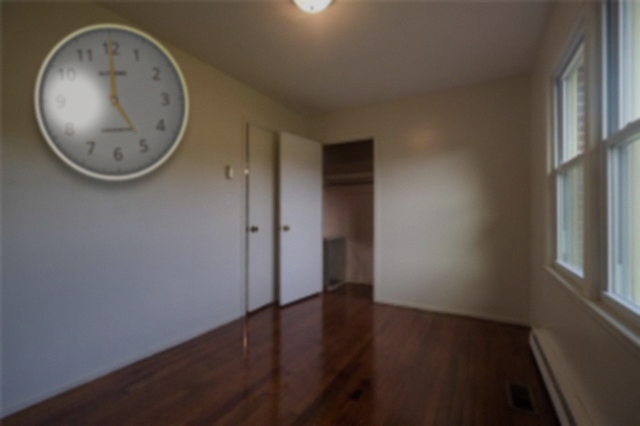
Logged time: 5:00
